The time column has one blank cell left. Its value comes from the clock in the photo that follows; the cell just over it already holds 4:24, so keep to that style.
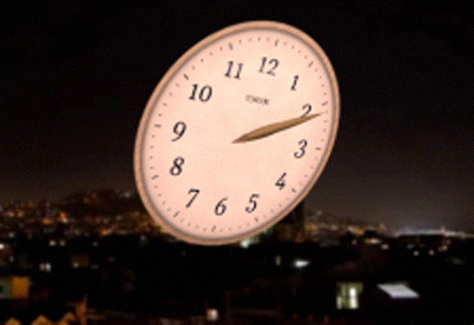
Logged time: 2:11
